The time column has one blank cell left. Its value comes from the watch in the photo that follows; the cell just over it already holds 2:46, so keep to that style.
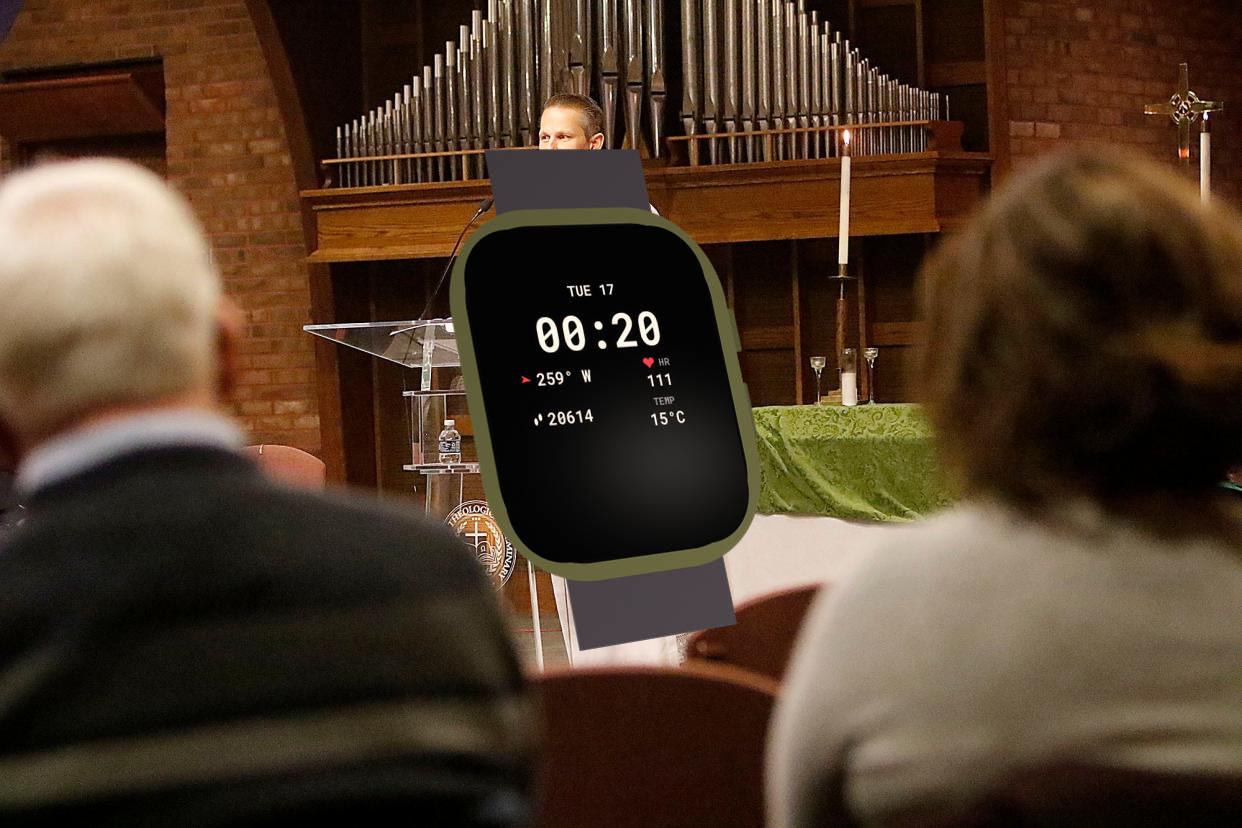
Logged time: 0:20
